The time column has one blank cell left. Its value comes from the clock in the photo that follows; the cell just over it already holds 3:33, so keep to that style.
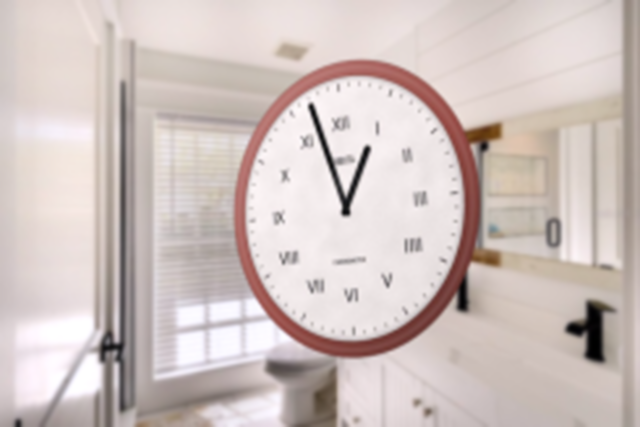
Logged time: 12:57
